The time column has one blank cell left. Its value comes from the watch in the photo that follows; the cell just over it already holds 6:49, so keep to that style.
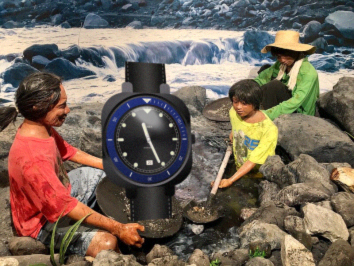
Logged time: 11:26
